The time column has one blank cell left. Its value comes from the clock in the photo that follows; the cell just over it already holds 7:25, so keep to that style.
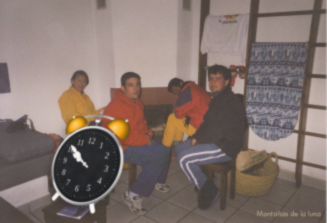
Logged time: 9:51
